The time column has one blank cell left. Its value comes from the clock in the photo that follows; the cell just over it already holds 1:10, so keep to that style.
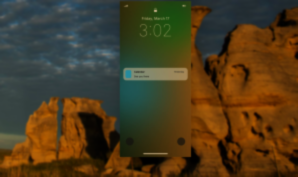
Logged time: 3:02
